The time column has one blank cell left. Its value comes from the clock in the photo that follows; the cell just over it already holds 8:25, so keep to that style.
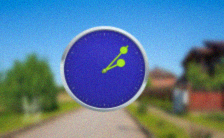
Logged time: 2:07
